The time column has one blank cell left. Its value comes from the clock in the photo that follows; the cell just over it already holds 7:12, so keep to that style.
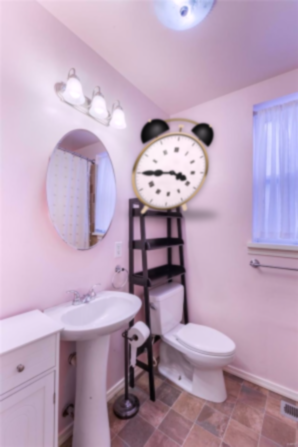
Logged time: 3:45
